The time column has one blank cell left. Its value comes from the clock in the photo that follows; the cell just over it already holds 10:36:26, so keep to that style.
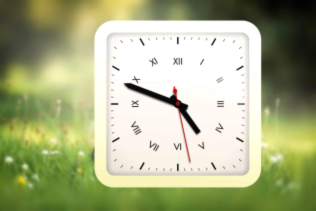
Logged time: 4:48:28
